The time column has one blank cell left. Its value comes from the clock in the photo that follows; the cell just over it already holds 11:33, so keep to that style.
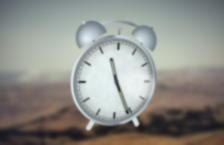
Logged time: 11:26
